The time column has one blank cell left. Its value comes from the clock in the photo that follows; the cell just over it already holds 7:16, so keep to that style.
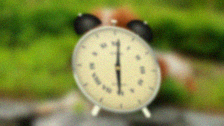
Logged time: 6:01
